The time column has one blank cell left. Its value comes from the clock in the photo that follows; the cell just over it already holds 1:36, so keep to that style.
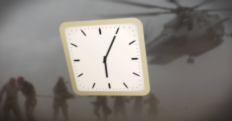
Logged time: 6:05
